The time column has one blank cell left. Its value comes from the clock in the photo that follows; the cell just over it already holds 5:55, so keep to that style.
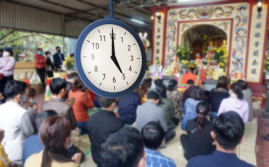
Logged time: 5:00
